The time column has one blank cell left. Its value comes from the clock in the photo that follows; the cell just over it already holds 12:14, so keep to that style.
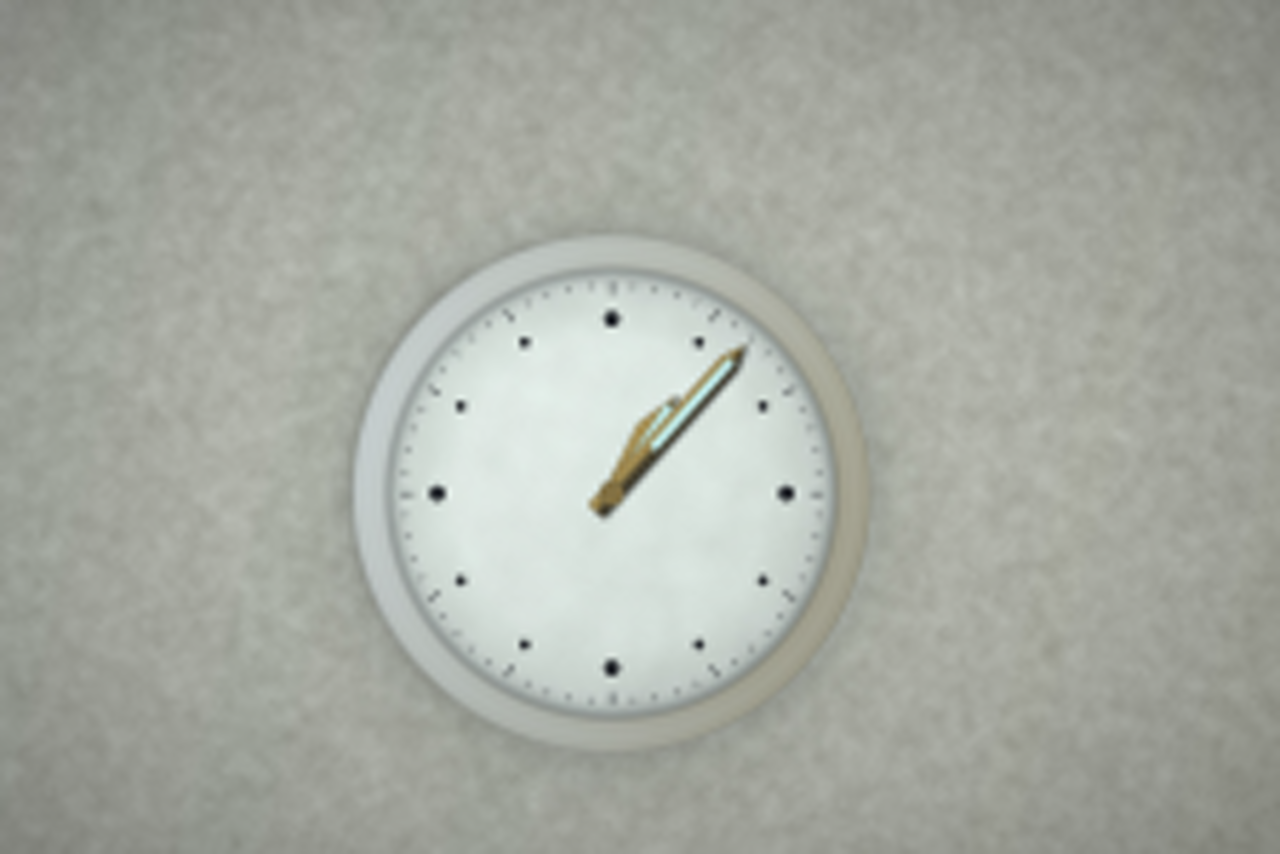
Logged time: 1:07
